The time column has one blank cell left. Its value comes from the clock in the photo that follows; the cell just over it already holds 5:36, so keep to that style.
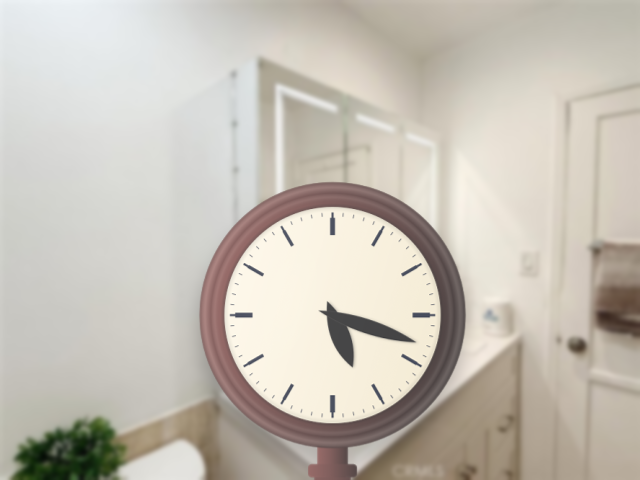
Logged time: 5:18
